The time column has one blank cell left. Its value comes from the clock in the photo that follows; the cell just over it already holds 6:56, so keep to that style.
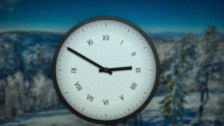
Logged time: 2:50
